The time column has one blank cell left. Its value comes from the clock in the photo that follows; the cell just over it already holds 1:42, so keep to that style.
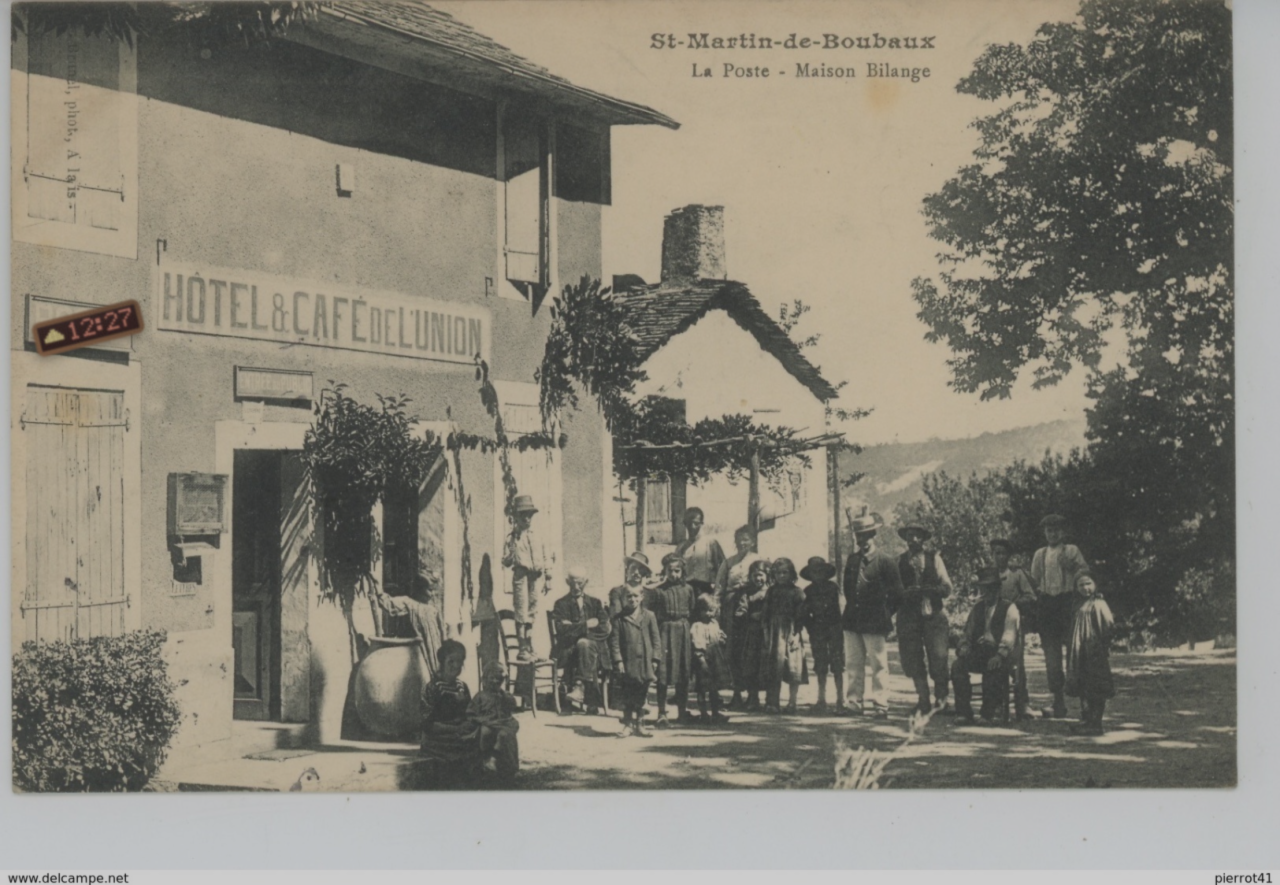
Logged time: 12:27
